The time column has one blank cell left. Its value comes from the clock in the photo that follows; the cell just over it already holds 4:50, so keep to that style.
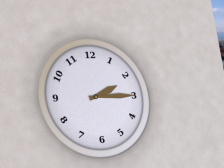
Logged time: 2:15
